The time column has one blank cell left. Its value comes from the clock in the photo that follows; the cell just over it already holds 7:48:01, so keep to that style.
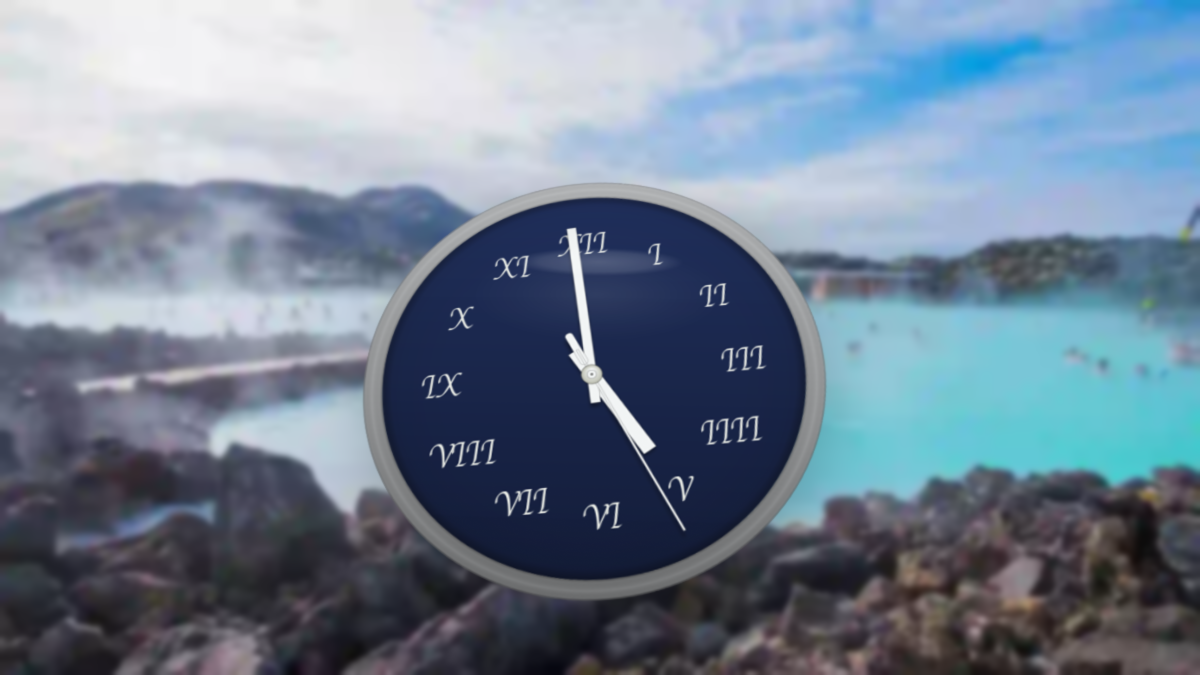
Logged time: 4:59:26
